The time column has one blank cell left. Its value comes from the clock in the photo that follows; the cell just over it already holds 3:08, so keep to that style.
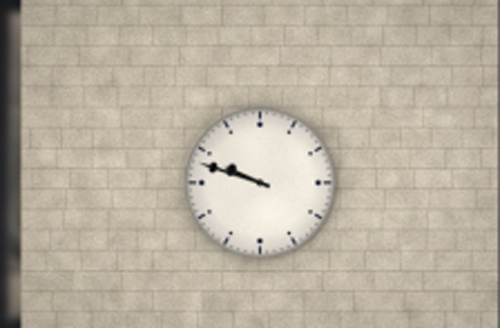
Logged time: 9:48
